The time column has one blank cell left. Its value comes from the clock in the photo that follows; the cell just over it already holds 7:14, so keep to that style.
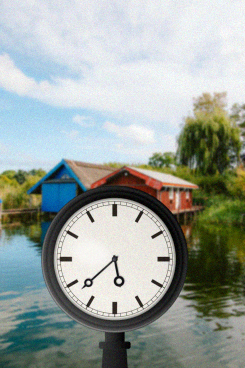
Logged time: 5:38
